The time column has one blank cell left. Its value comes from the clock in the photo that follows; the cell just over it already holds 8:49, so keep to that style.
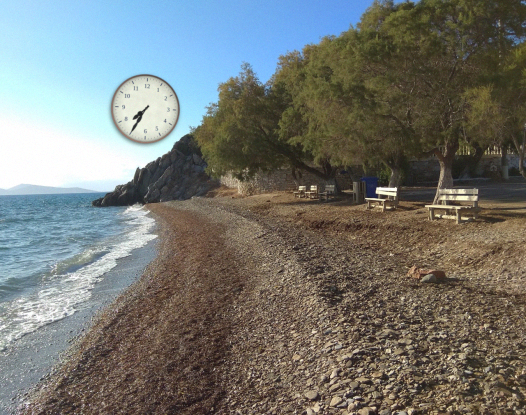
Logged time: 7:35
